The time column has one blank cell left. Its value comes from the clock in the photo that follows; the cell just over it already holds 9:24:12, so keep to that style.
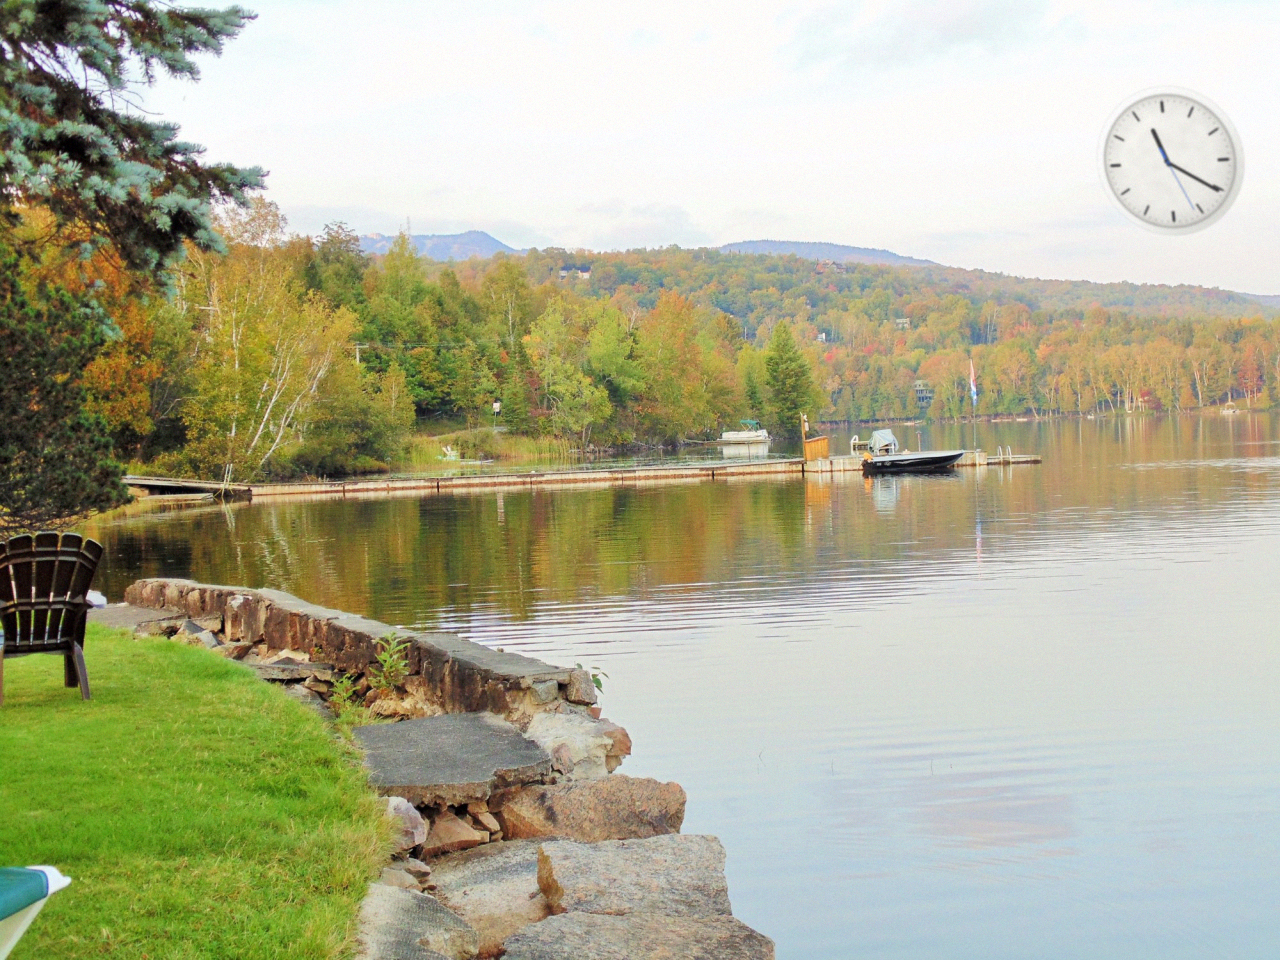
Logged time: 11:20:26
